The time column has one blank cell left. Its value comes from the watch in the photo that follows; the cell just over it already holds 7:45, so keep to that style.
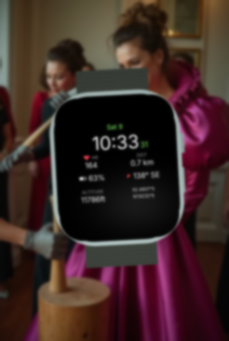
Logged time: 10:33
